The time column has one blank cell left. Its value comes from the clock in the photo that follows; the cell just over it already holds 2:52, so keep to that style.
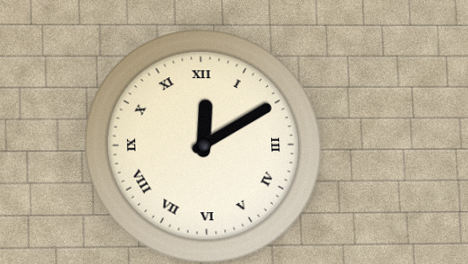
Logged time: 12:10
